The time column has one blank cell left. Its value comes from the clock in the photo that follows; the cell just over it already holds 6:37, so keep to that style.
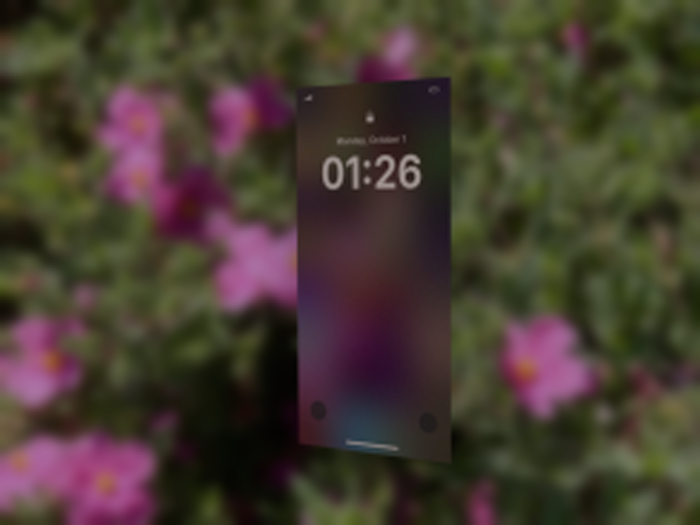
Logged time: 1:26
